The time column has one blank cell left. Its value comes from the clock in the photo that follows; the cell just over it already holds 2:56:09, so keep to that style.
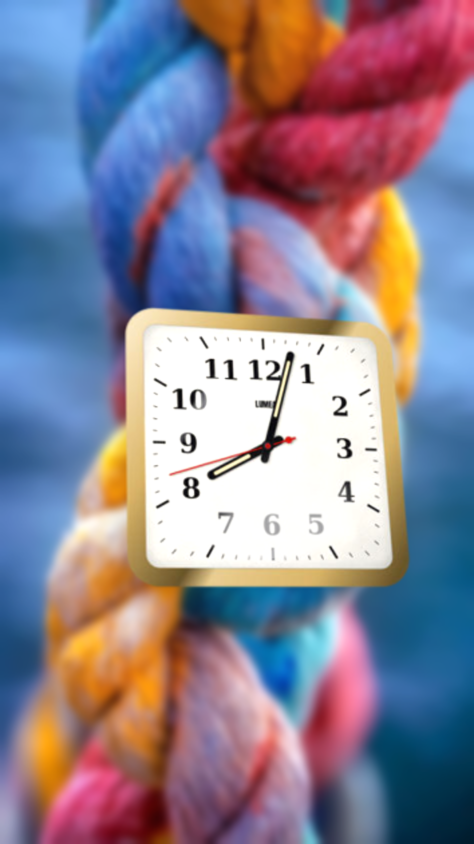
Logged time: 8:02:42
